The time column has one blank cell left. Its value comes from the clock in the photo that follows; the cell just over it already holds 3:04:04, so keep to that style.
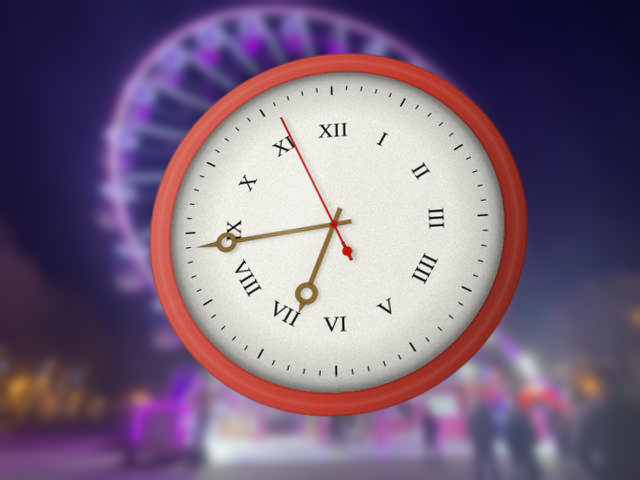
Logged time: 6:43:56
